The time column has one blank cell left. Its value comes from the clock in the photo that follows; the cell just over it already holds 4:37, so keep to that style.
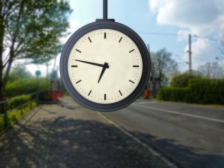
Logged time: 6:47
